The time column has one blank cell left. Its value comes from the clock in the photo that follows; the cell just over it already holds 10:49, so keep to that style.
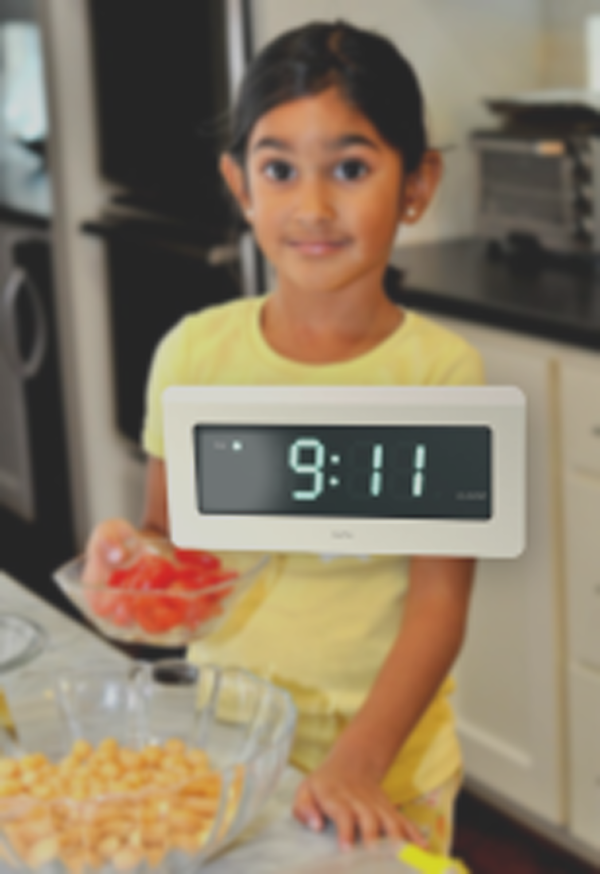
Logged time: 9:11
